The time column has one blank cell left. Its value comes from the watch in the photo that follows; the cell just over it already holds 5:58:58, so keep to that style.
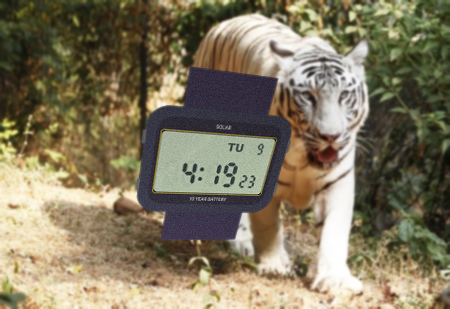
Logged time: 4:19:23
